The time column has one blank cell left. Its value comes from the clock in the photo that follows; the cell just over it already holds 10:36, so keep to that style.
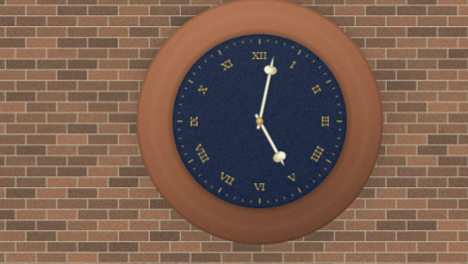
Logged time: 5:02
